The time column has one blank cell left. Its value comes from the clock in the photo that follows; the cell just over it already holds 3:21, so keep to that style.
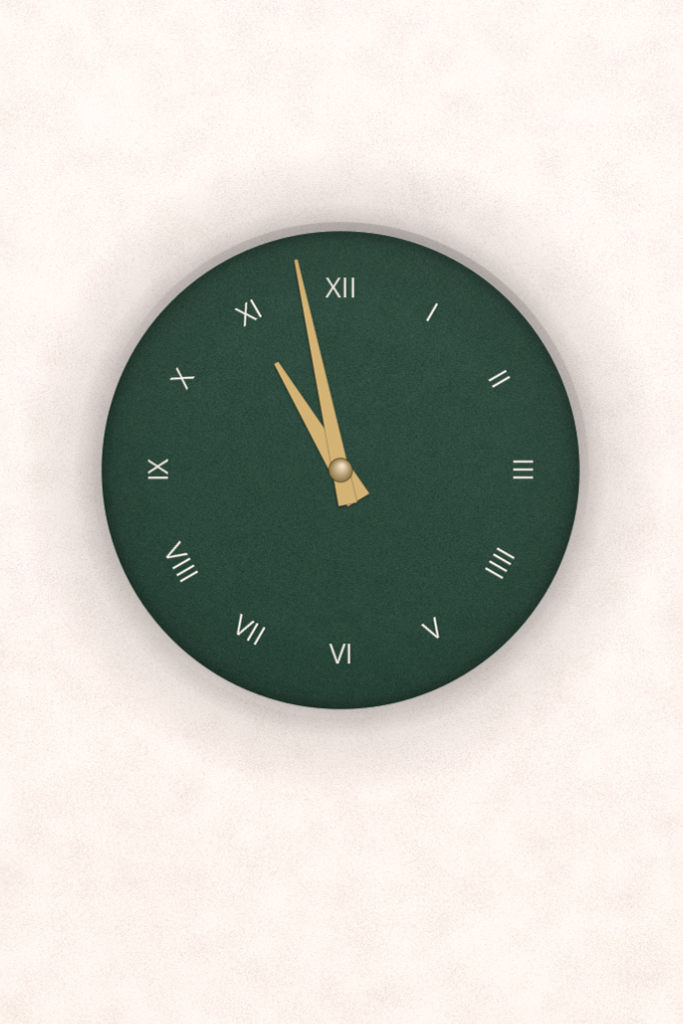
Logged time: 10:58
